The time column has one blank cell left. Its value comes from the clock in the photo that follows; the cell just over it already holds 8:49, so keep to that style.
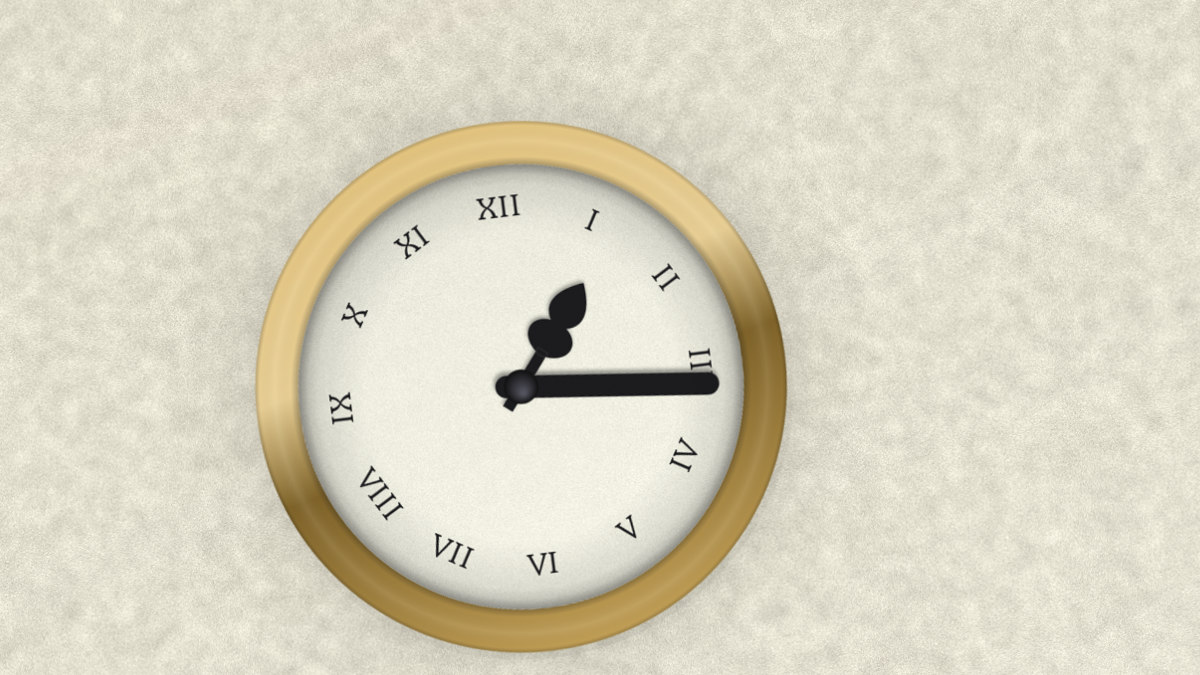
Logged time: 1:16
